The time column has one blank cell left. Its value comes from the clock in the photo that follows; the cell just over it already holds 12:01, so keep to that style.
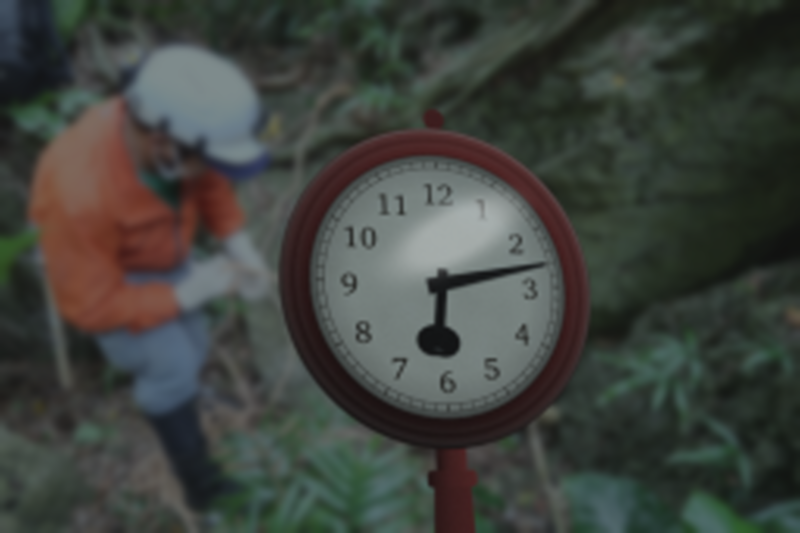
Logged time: 6:13
